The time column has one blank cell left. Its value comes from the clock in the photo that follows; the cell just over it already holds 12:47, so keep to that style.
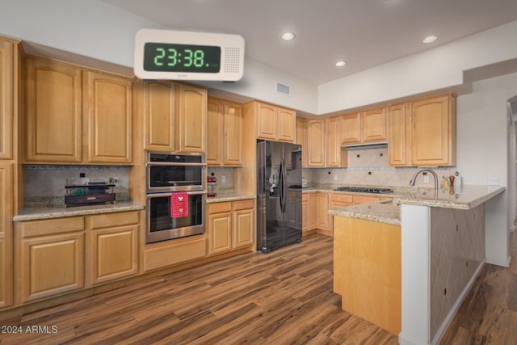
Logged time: 23:38
